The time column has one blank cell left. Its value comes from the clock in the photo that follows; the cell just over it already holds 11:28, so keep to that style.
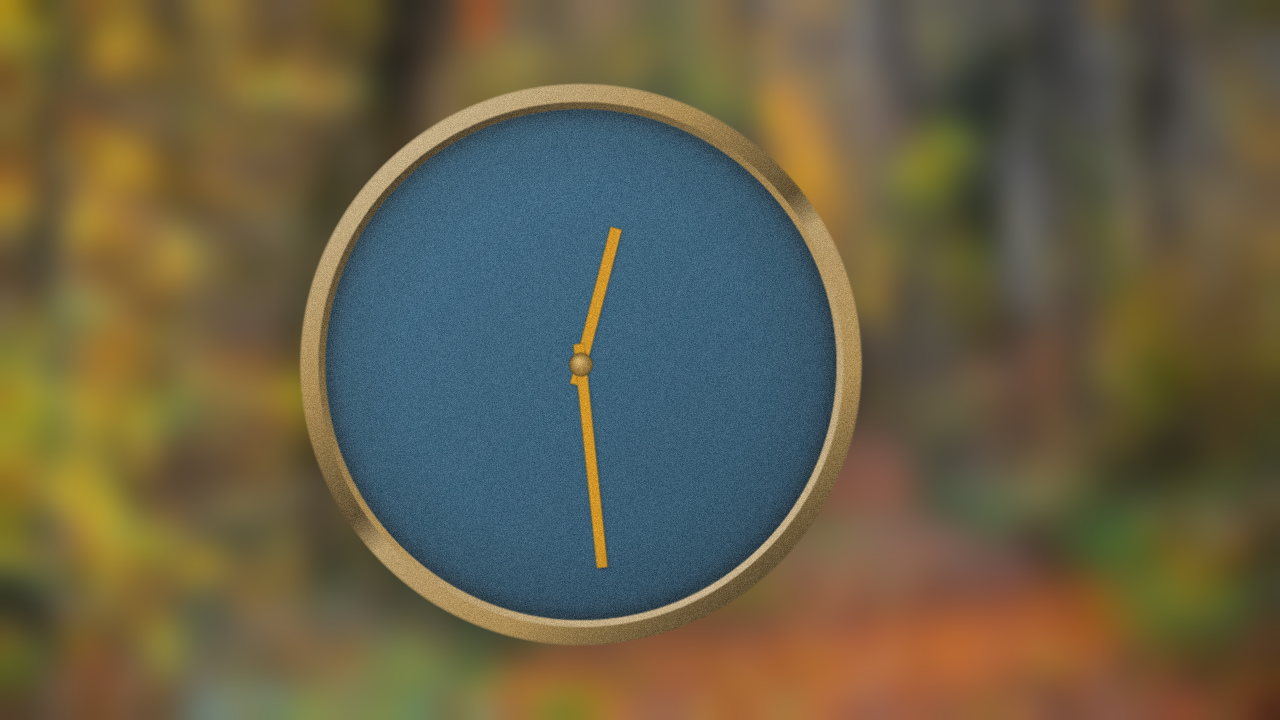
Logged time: 12:29
